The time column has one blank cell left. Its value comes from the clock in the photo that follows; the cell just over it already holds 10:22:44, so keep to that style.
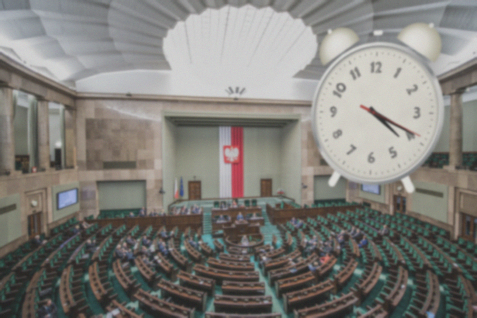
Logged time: 4:19:19
